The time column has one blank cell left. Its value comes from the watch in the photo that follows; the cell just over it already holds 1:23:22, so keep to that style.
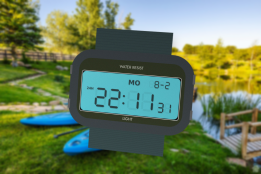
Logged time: 22:11:31
